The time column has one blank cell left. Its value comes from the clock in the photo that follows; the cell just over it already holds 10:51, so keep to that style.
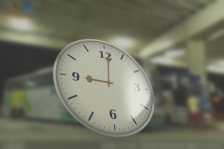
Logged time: 9:01
